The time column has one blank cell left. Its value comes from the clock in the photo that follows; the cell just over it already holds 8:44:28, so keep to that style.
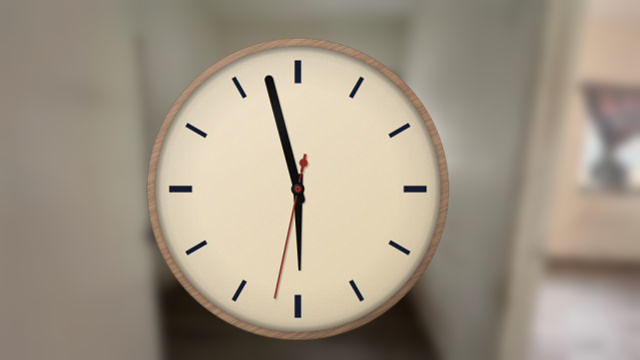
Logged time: 5:57:32
